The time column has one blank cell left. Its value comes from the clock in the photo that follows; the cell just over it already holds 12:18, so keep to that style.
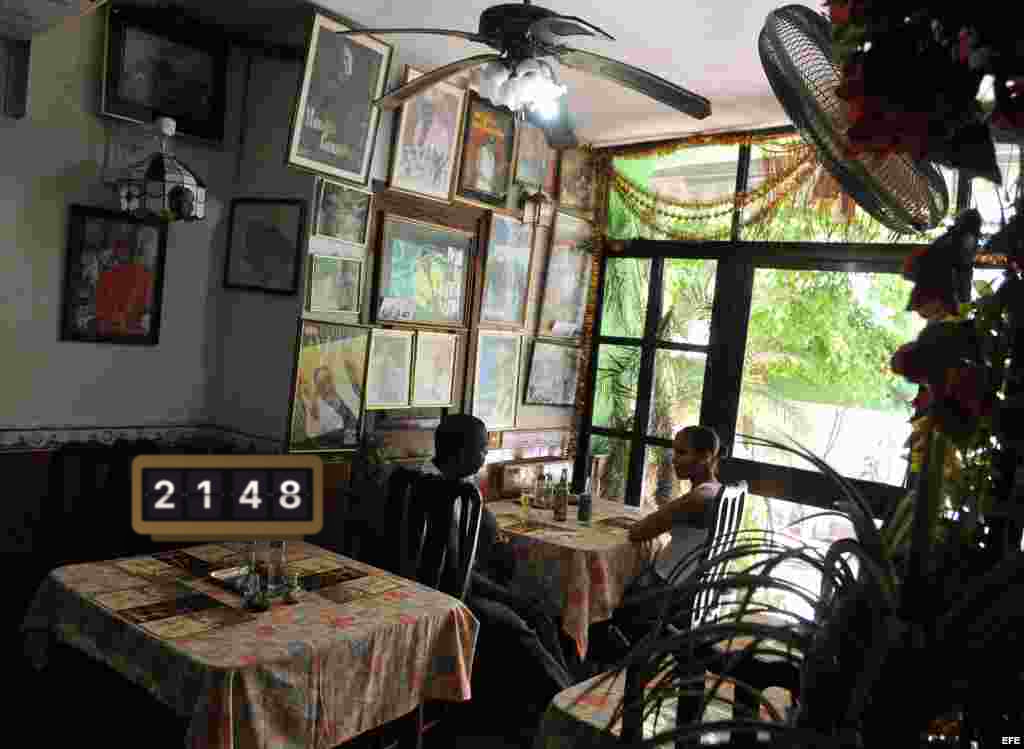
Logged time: 21:48
